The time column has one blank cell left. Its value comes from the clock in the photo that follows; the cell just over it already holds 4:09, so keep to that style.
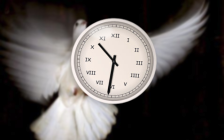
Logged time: 10:31
